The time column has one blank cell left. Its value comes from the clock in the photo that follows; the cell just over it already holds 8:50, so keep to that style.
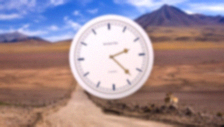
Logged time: 2:23
